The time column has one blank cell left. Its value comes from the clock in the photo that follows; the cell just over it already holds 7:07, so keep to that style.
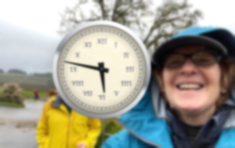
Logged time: 5:47
